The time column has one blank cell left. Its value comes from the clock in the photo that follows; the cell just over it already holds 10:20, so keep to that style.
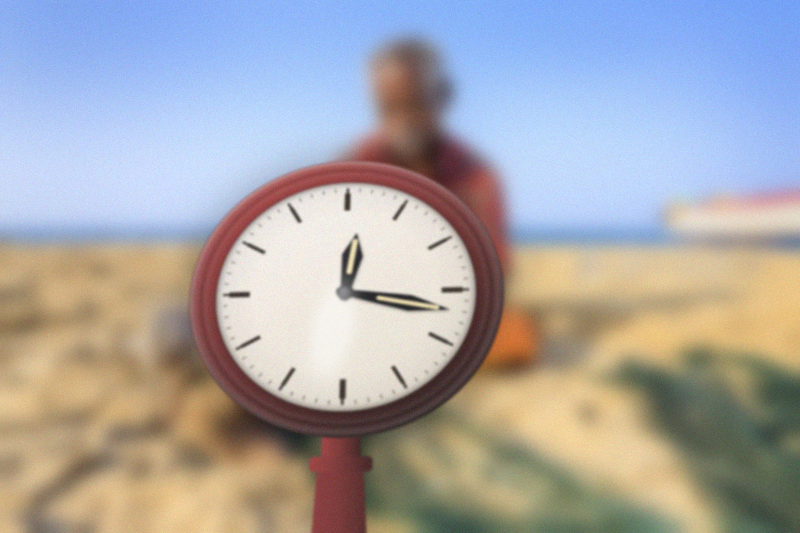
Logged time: 12:17
